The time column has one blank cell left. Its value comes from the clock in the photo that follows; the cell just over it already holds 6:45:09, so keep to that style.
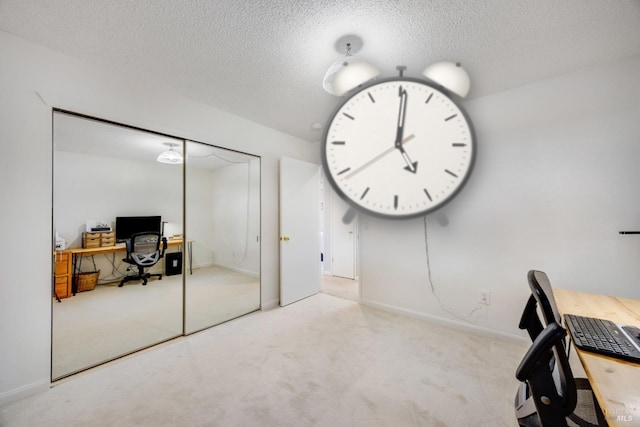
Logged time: 5:00:39
